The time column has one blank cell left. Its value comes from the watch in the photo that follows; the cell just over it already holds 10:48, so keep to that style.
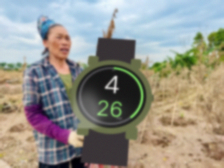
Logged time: 4:26
